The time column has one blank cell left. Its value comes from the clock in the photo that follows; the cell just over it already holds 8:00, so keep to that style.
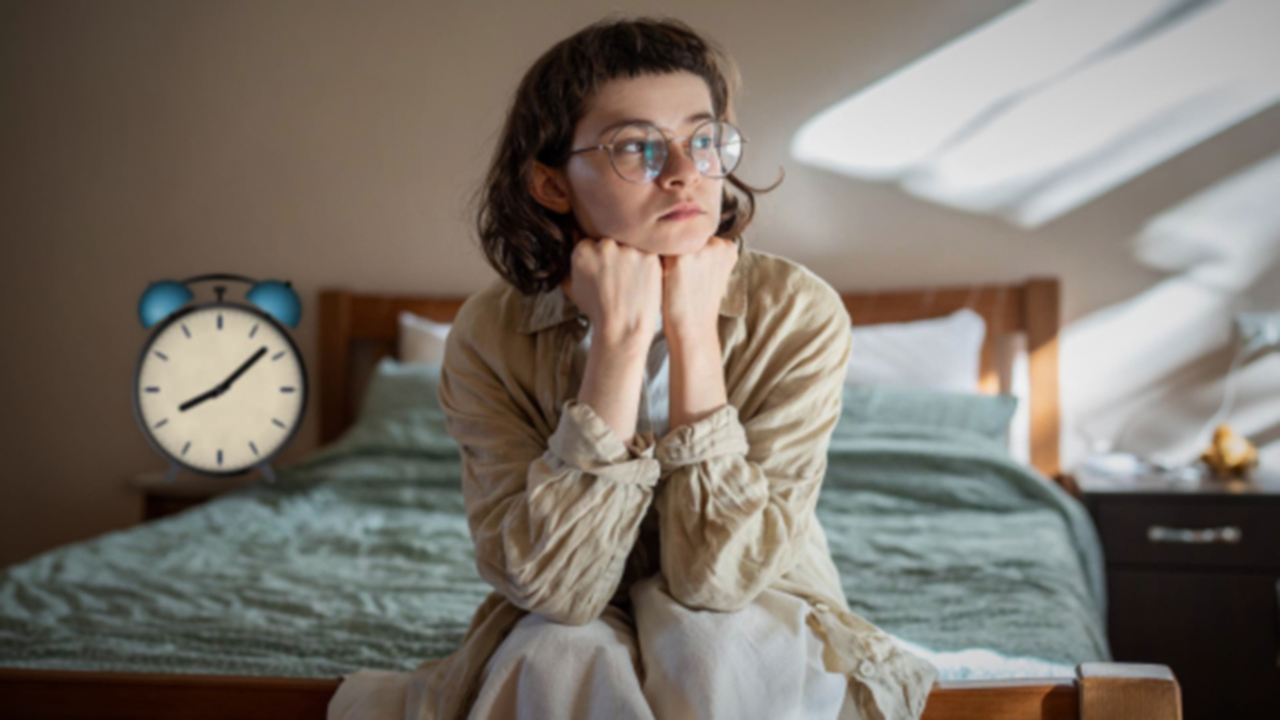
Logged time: 8:08
